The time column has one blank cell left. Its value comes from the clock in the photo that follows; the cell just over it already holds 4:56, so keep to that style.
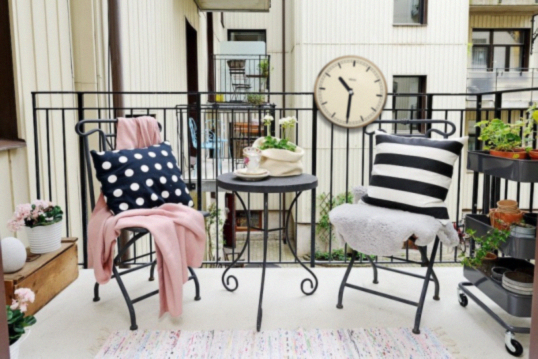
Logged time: 10:30
